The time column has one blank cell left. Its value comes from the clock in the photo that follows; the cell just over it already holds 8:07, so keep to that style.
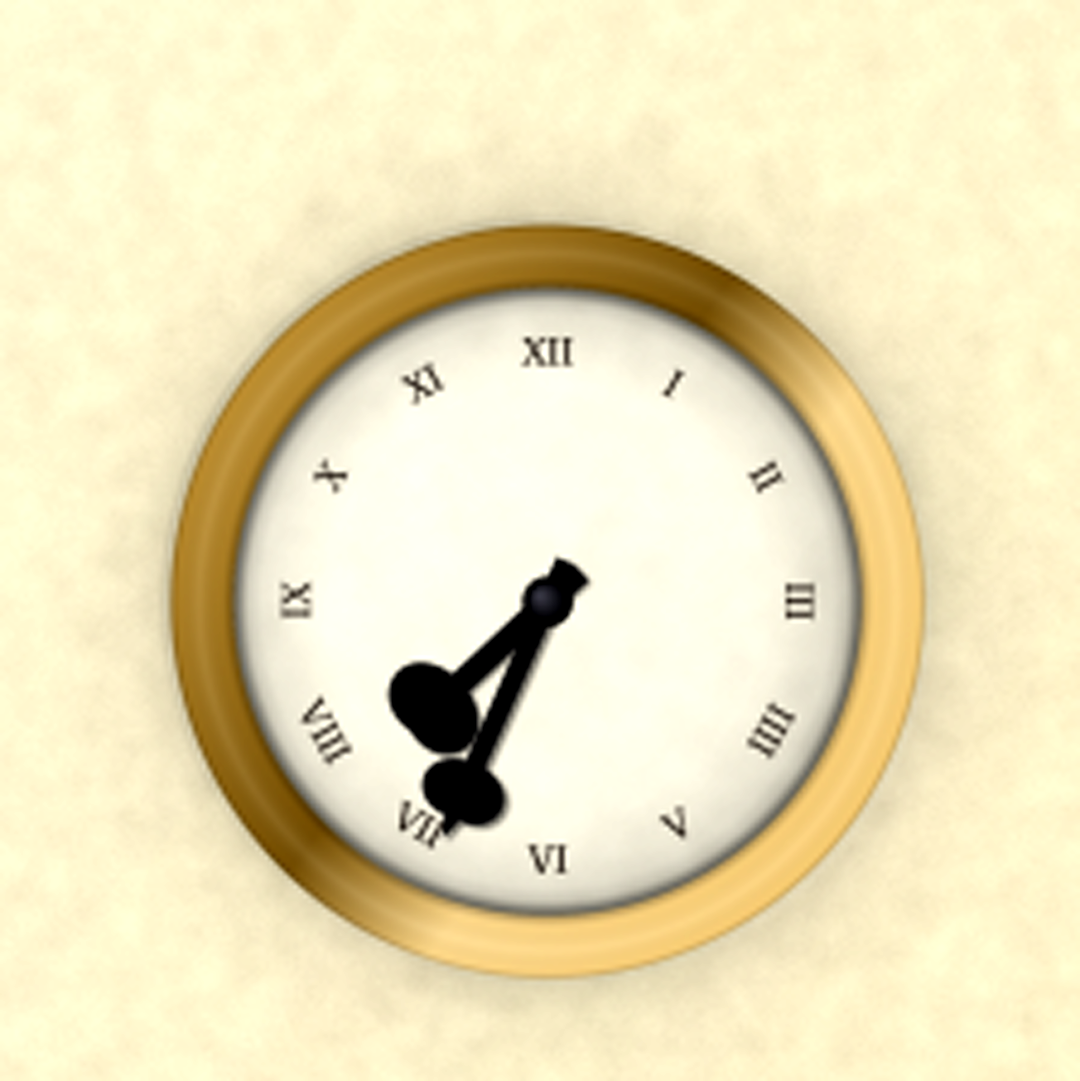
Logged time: 7:34
